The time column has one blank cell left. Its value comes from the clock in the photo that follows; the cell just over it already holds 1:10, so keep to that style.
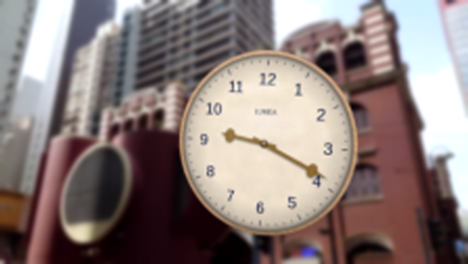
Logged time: 9:19
